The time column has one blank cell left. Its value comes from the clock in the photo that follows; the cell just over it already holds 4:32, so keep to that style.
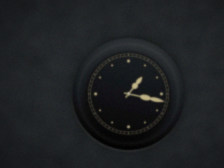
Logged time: 1:17
